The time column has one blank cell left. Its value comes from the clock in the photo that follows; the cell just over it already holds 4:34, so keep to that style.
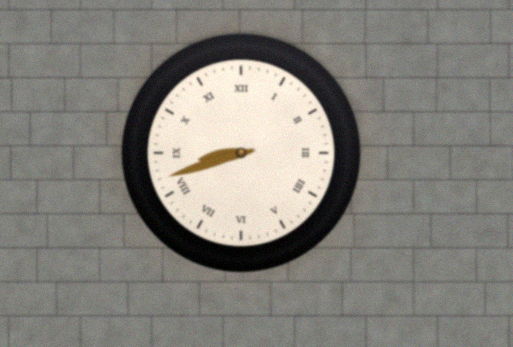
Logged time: 8:42
